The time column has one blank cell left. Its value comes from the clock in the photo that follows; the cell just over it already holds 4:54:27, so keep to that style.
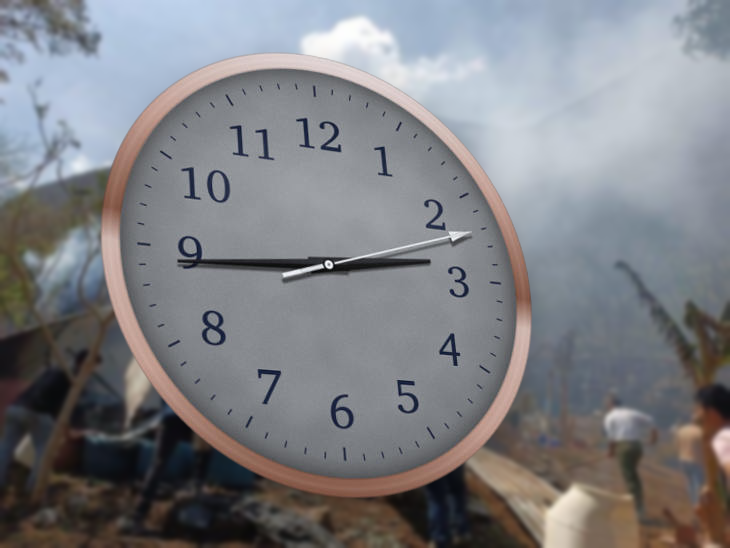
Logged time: 2:44:12
